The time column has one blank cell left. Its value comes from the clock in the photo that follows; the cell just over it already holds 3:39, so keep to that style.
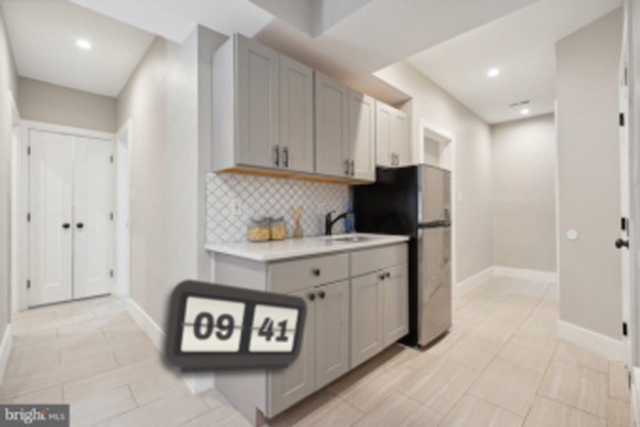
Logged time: 9:41
